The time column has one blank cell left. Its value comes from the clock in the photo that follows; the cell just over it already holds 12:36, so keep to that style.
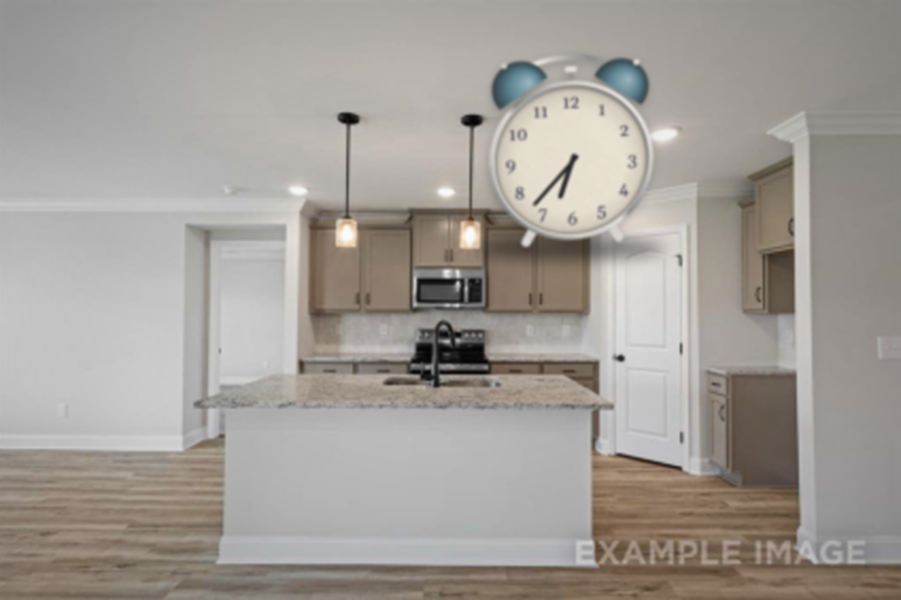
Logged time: 6:37
